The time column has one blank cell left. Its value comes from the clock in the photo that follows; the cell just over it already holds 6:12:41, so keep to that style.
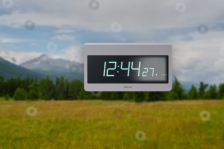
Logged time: 12:44:27
